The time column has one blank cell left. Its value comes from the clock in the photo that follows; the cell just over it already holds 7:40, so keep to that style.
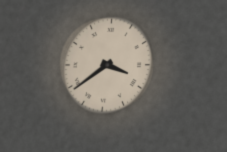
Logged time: 3:39
